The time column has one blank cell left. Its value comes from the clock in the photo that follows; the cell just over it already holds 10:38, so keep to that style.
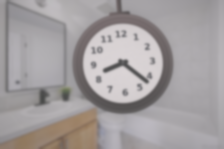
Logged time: 8:22
